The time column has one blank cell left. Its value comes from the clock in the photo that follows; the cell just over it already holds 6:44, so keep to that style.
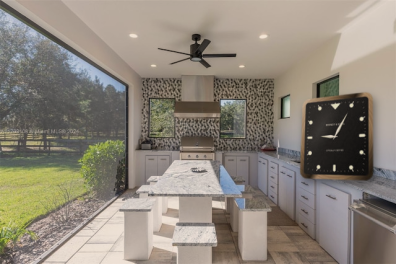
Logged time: 9:05
